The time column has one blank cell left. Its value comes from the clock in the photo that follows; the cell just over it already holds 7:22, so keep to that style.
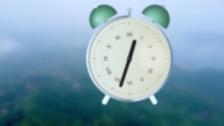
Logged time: 12:33
